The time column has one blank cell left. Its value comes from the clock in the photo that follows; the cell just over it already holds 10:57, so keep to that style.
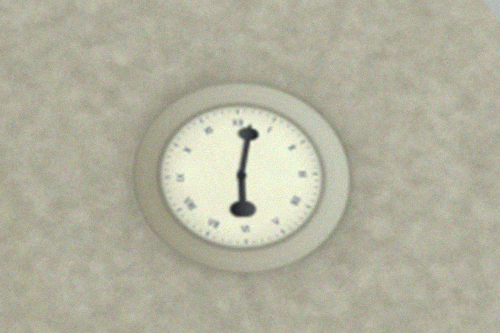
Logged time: 6:02
